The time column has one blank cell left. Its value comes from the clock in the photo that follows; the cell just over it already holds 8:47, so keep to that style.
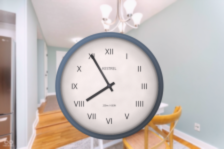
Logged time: 7:55
